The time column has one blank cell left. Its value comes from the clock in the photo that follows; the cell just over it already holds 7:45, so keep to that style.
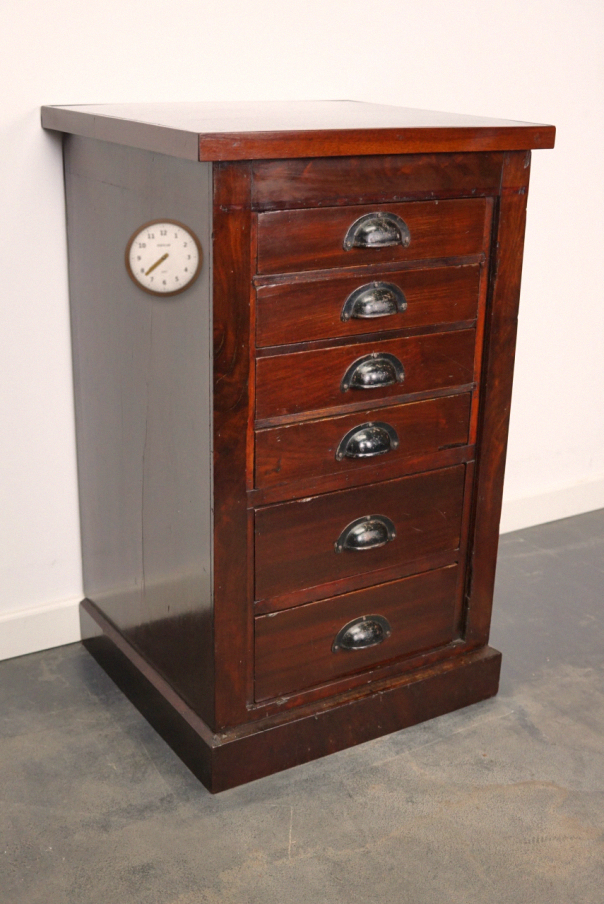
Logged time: 7:38
